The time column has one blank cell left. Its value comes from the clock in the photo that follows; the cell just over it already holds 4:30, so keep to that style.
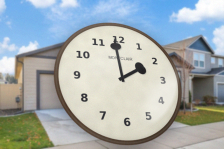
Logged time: 1:59
